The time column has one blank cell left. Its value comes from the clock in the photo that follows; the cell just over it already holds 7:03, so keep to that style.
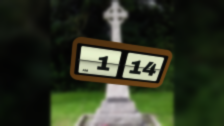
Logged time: 1:14
